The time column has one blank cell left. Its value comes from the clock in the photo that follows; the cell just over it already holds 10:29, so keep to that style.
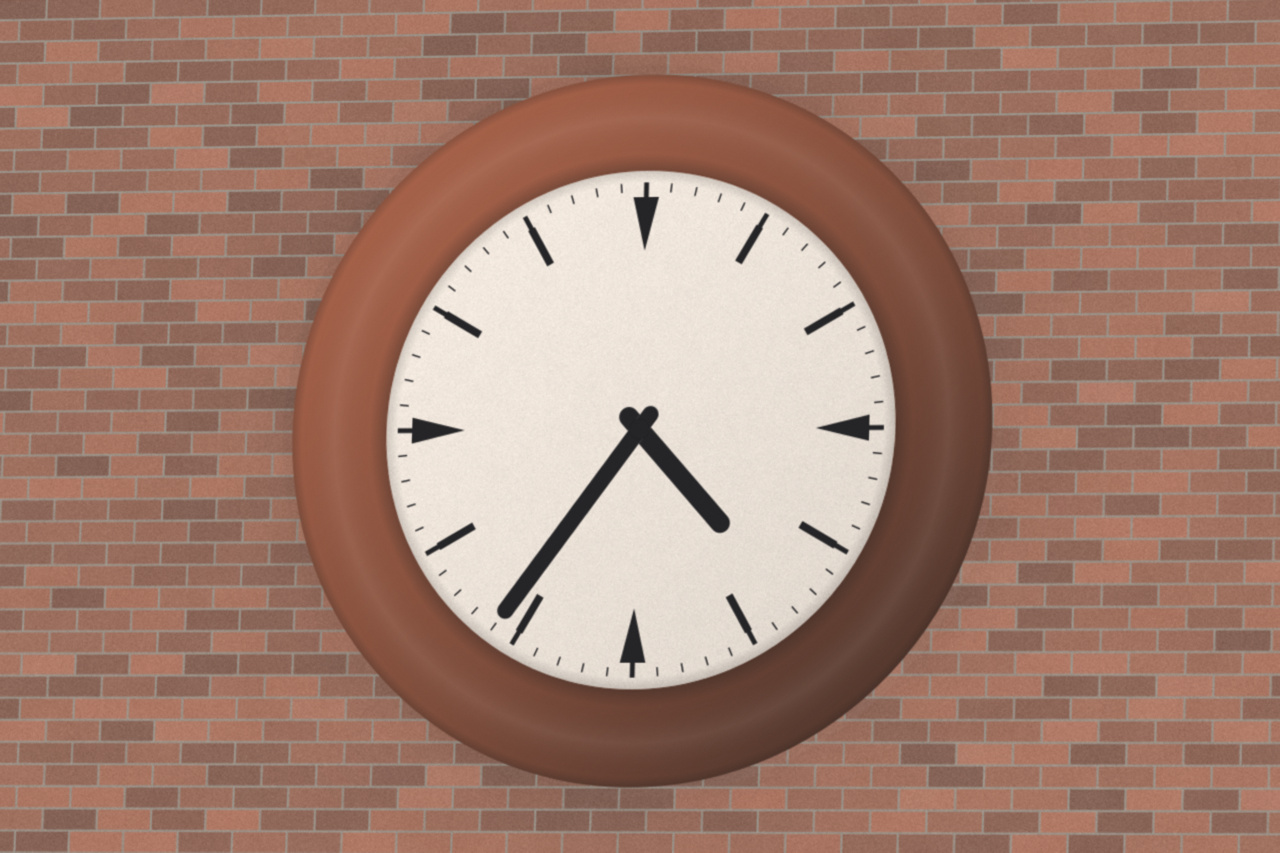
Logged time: 4:36
